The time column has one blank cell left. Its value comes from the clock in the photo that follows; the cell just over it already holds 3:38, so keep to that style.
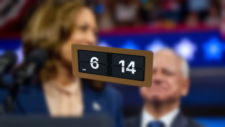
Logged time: 6:14
